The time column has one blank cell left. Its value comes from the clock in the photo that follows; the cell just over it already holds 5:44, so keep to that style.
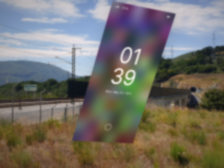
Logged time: 1:39
